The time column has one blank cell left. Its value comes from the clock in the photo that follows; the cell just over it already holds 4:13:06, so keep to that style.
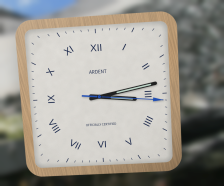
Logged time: 3:13:16
